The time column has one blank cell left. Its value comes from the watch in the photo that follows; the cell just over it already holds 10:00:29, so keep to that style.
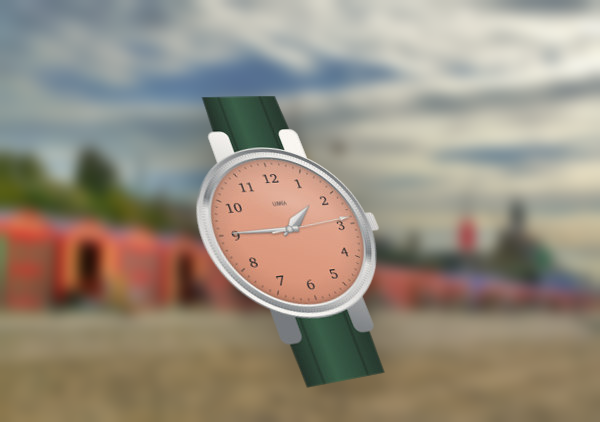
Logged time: 1:45:14
